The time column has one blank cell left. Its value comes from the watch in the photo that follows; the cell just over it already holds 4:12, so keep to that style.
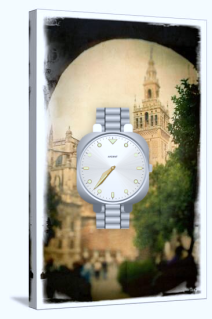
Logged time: 7:37
